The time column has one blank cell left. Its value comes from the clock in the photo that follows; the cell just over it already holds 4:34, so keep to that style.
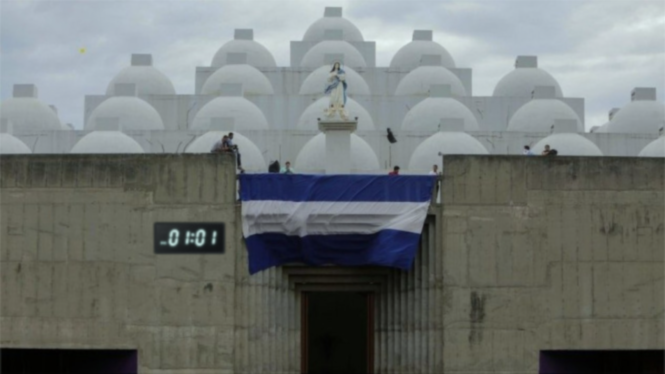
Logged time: 1:01
